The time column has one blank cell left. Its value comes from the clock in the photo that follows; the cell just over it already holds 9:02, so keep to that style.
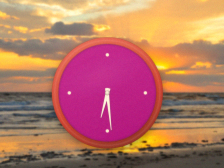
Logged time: 6:29
